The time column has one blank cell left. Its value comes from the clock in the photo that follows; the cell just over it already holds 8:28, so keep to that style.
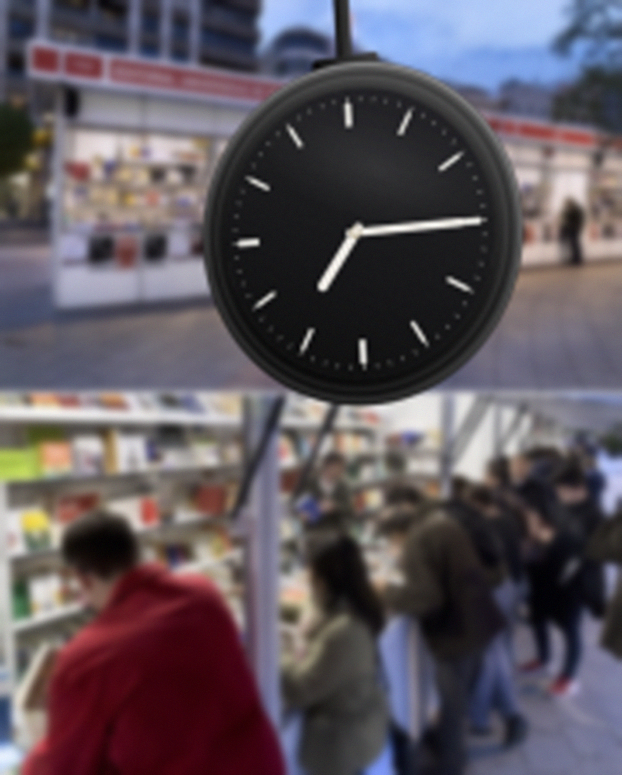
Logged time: 7:15
